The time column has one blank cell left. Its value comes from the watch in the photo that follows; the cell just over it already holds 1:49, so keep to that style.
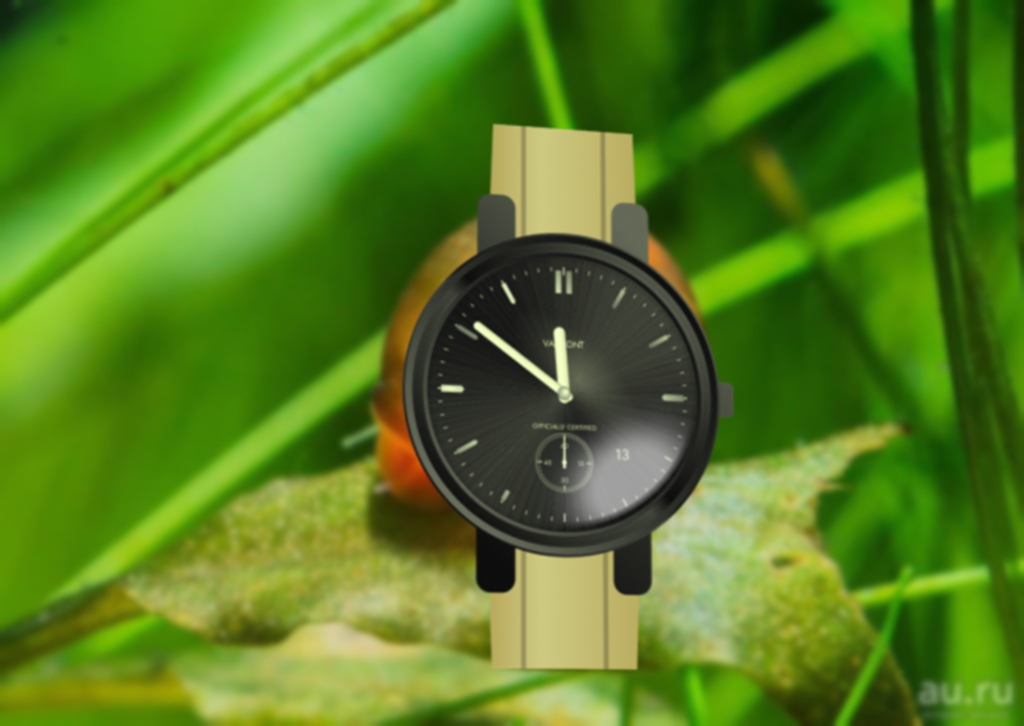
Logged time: 11:51
